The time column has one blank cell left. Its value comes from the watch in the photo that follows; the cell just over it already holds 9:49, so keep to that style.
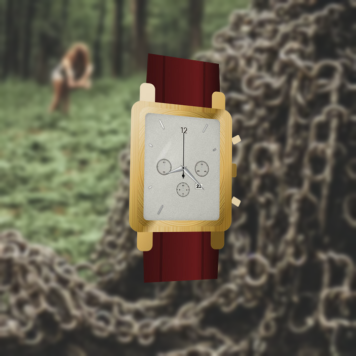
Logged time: 8:22
